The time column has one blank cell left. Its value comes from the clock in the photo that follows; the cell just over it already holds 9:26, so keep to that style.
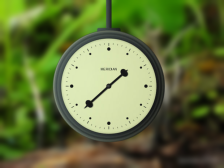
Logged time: 1:38
